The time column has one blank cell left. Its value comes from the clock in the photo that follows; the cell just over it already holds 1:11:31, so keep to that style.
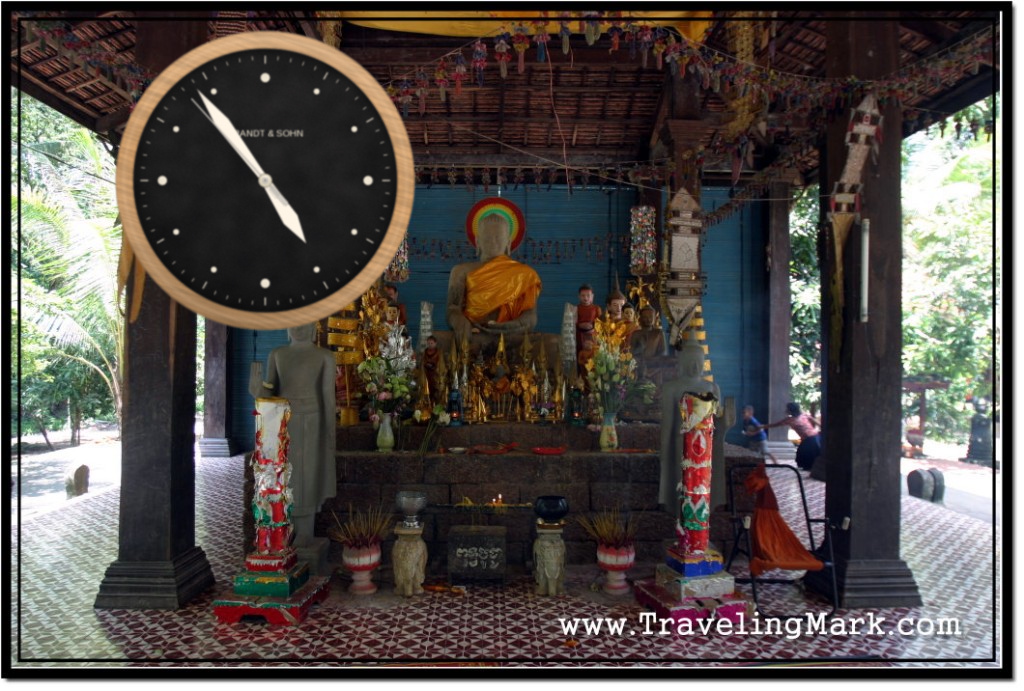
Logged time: 4:53:53
